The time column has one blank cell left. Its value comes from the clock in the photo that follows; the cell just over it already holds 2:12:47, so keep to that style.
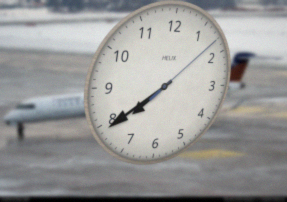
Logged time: 7:39:08
